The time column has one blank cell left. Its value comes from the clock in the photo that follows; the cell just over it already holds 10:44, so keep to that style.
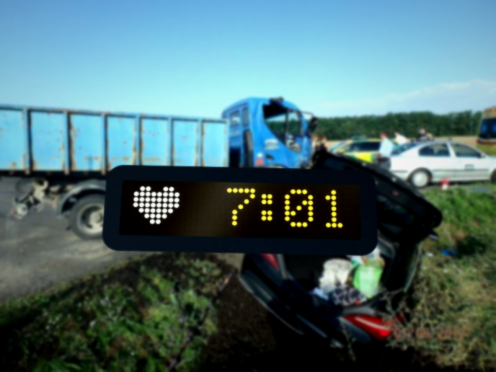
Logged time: 7:01
